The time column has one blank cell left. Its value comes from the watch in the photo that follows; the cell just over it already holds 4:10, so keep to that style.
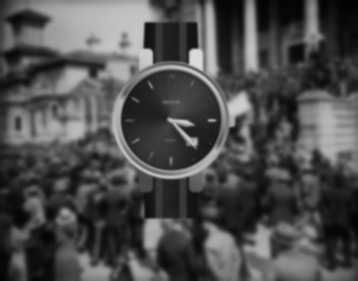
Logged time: 3:23
